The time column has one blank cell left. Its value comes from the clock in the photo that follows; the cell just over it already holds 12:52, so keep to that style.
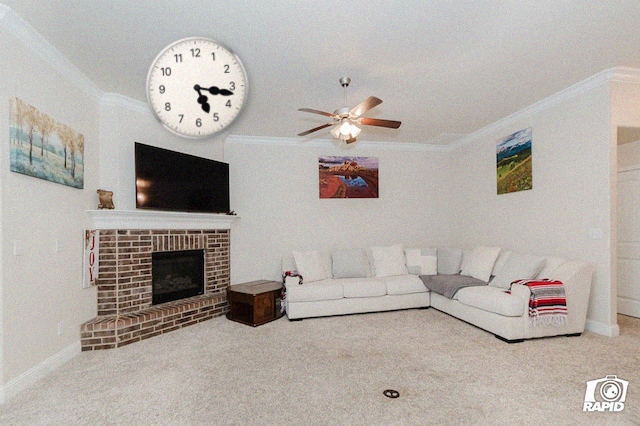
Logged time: 5:17
